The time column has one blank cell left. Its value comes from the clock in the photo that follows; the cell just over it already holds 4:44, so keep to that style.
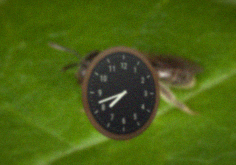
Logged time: 7:42
